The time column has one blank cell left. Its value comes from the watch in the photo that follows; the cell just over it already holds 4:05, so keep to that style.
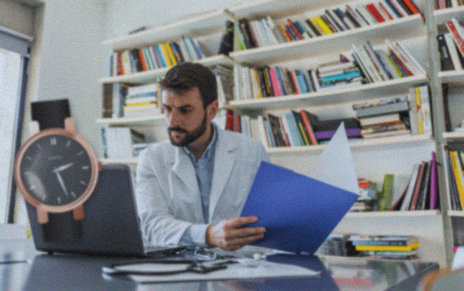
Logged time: 2:27
